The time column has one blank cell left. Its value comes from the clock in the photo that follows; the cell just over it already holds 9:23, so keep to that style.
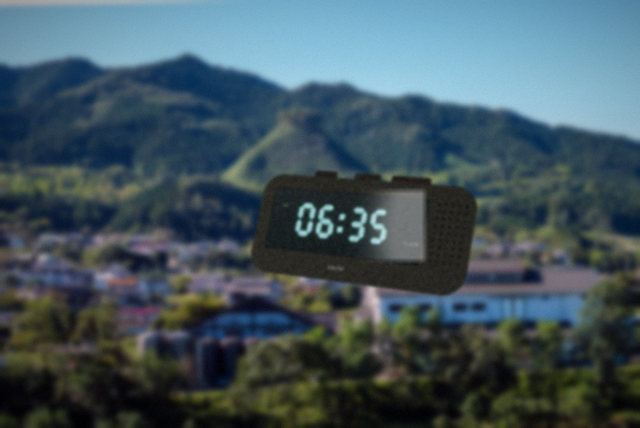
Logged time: 6:35
